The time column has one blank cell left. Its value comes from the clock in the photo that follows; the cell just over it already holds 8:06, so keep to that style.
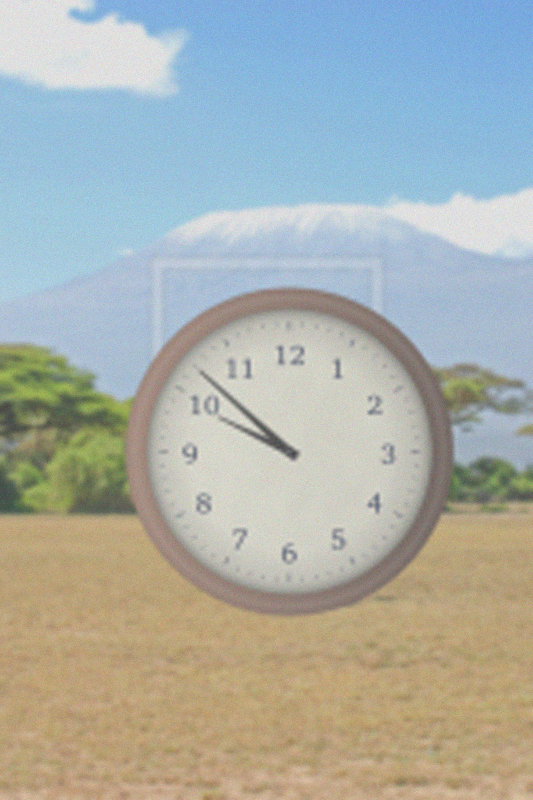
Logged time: 9:52
